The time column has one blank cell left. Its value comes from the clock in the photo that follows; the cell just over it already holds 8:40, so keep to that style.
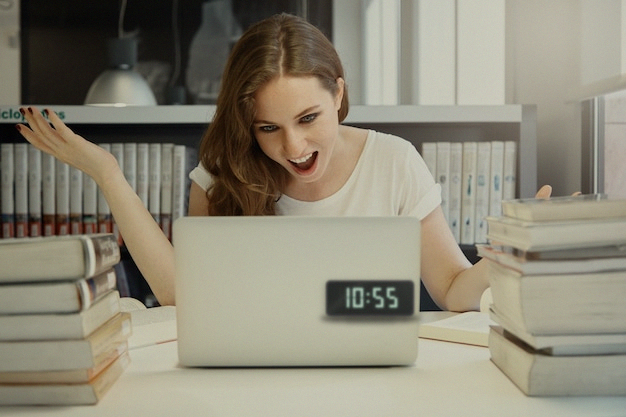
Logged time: 10:55
